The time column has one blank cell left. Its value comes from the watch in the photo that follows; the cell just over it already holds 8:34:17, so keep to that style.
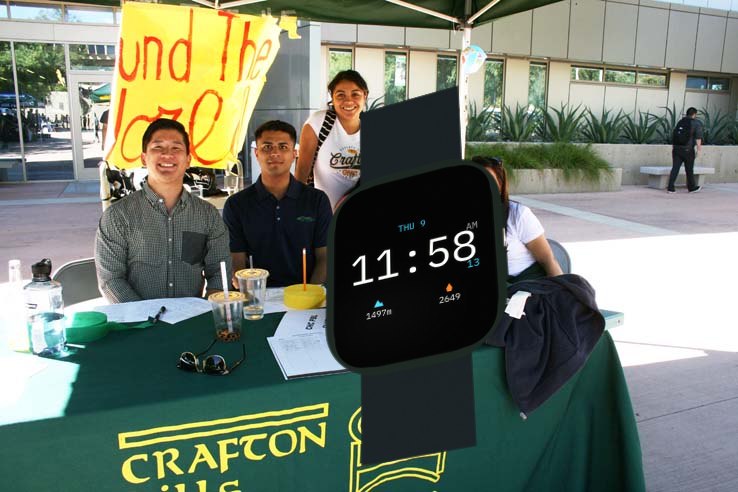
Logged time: 11:58:13
